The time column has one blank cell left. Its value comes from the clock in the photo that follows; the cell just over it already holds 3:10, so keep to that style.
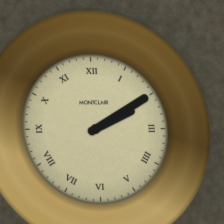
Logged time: 2:10
